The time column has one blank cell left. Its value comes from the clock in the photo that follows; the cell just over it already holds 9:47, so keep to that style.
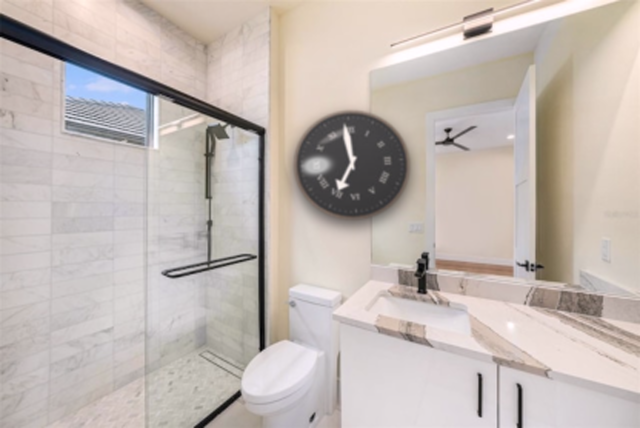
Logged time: 6:59
